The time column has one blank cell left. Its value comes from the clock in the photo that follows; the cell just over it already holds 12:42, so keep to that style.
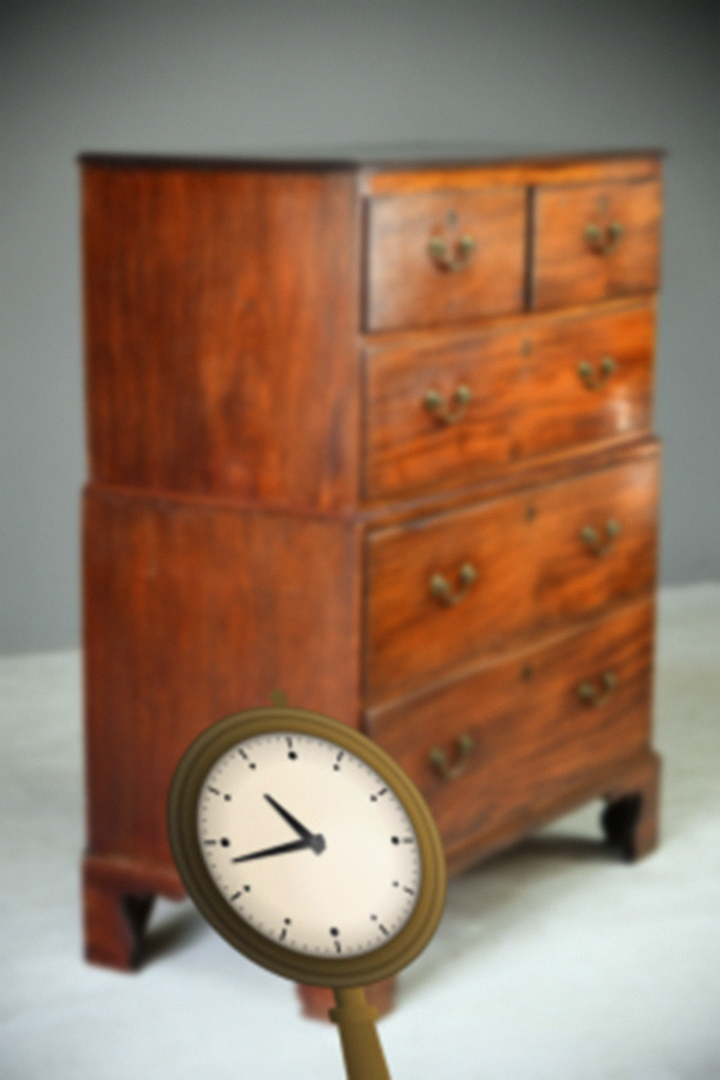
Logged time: 10:43
